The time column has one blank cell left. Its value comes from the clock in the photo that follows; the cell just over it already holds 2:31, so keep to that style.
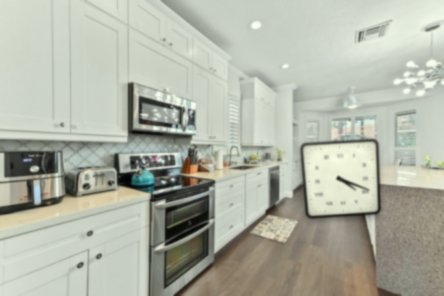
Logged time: 4:19
